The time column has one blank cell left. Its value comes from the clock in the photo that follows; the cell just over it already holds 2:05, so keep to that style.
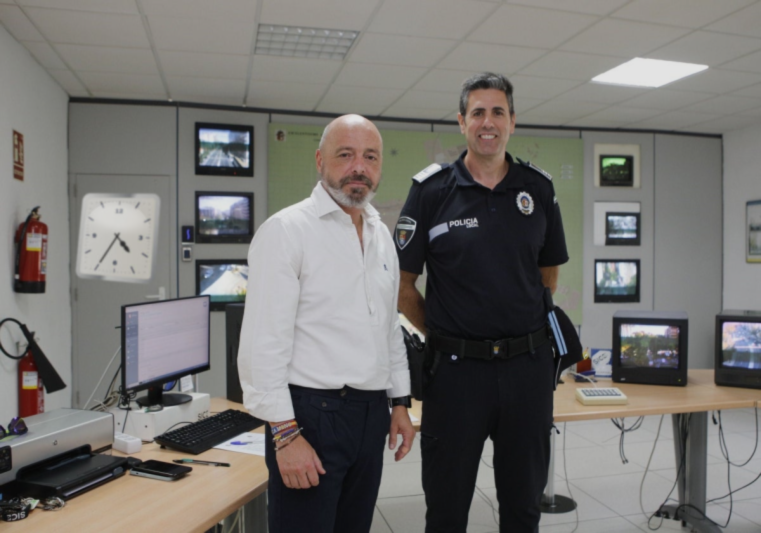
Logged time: 4:35
